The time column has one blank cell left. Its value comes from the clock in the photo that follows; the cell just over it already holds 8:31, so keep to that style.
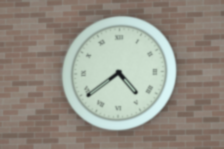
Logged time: 4:39
